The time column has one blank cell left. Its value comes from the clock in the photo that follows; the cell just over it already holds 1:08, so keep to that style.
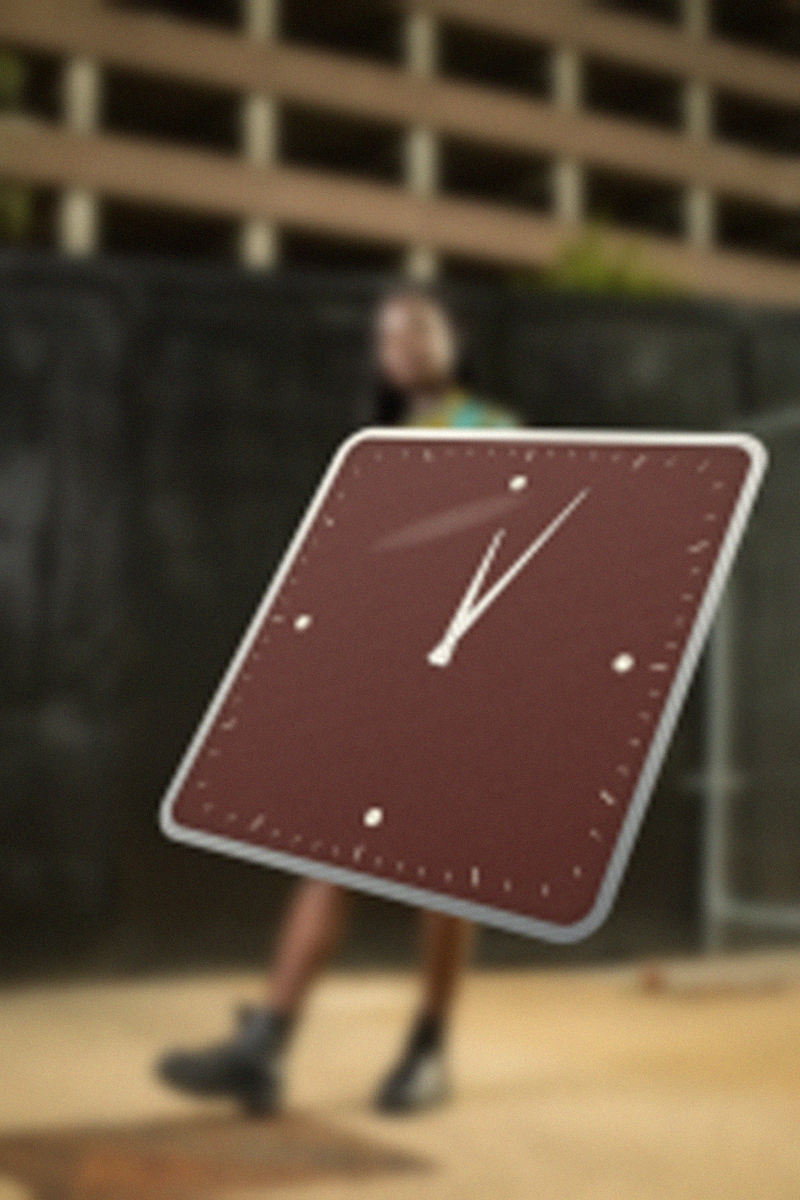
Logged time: 12:04
